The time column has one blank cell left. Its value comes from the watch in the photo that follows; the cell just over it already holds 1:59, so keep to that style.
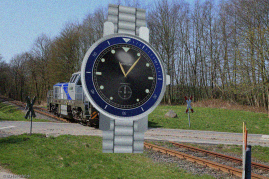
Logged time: 11:06
